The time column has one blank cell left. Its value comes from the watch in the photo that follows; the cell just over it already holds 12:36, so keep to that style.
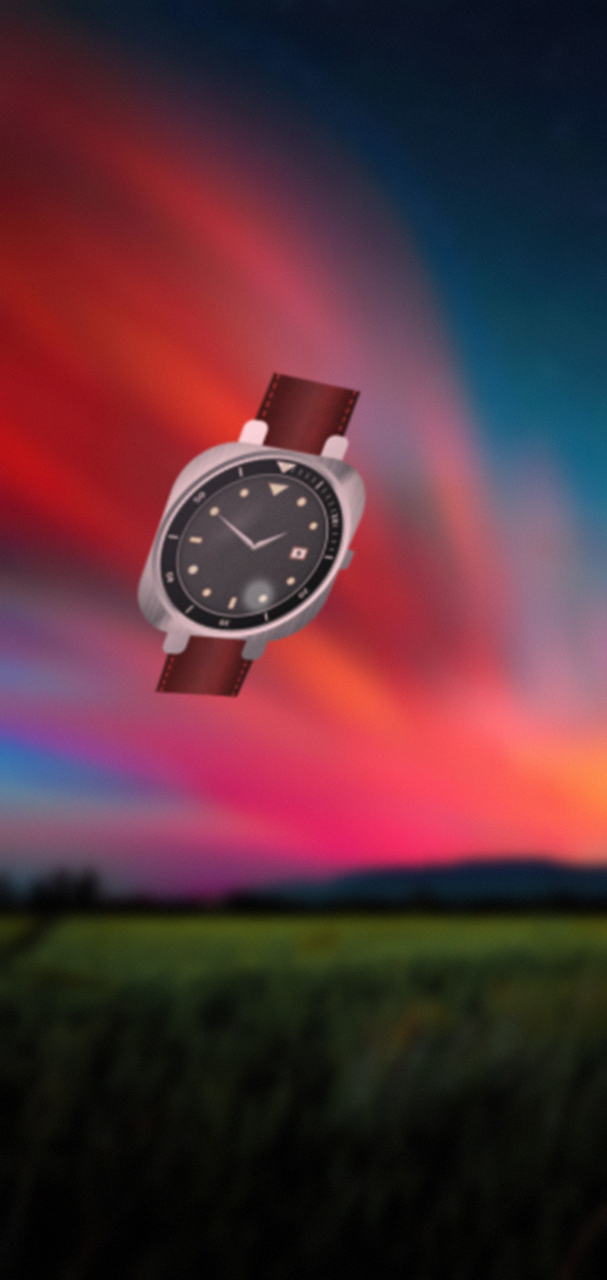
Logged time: 1:50
